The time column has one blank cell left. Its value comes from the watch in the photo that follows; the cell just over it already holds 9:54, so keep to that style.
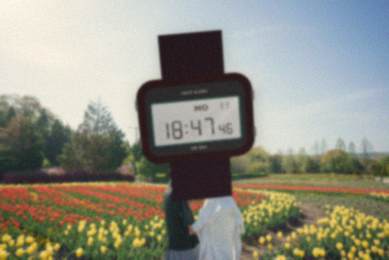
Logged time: 18:47
